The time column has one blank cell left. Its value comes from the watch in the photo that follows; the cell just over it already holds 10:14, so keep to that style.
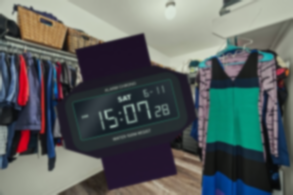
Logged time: 15:07
